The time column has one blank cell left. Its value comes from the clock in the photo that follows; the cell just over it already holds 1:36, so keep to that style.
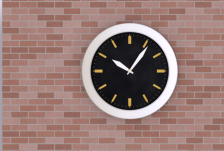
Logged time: 10:06
